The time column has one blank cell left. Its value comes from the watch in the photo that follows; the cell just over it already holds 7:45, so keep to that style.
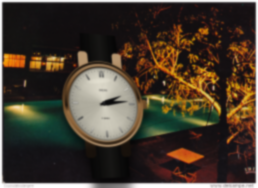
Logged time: 2:14
